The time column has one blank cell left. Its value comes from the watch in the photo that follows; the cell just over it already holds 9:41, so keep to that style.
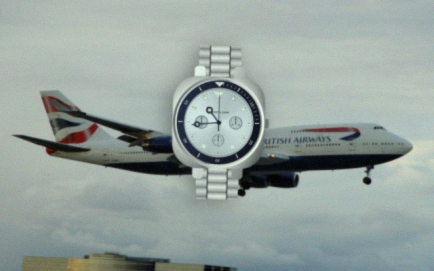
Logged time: 10:44
